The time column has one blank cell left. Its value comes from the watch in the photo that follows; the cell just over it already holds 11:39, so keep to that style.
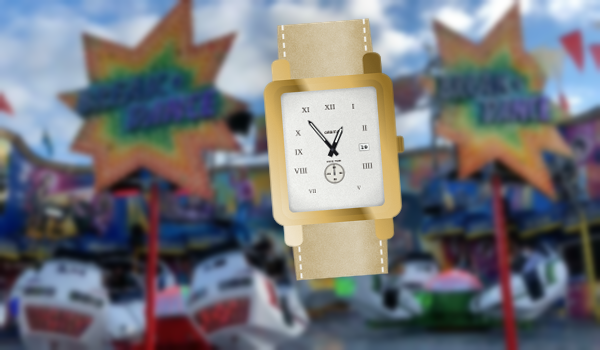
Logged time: 12:54
